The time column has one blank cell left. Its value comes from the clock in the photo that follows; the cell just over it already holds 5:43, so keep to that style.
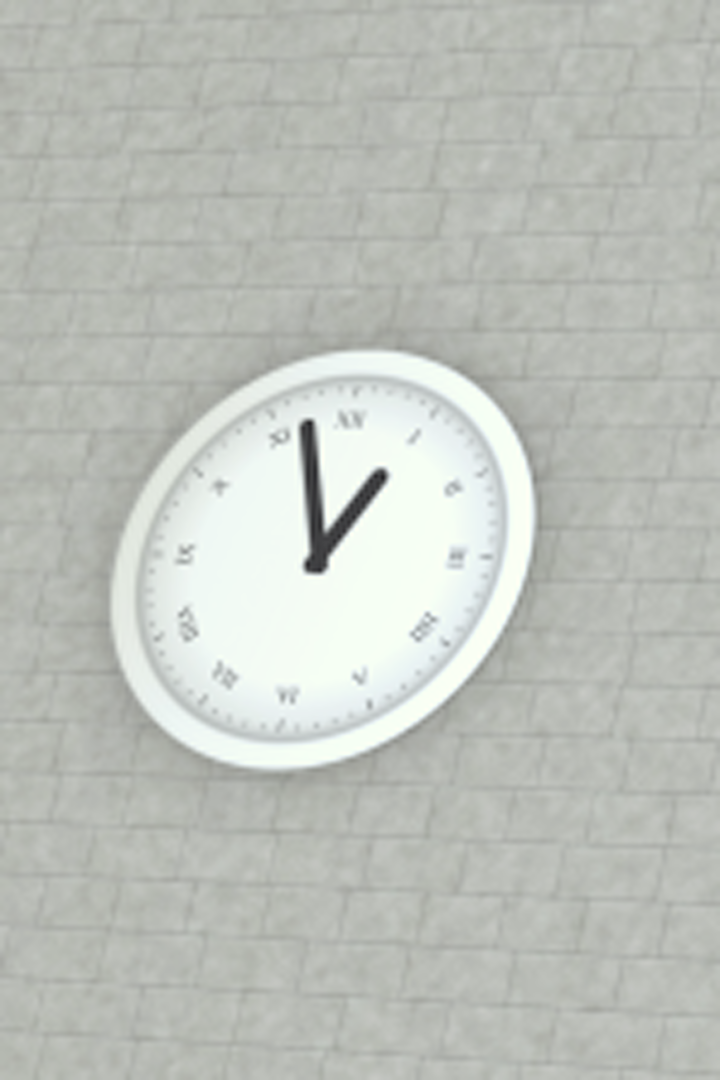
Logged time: 12:57
